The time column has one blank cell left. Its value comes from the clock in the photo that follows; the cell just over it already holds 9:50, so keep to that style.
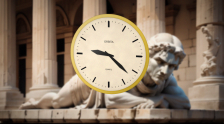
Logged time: 9:22
